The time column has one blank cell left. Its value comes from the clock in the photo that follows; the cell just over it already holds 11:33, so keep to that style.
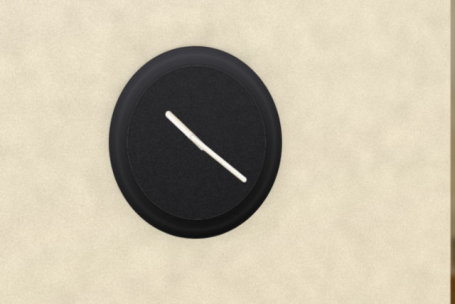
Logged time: 10:21
